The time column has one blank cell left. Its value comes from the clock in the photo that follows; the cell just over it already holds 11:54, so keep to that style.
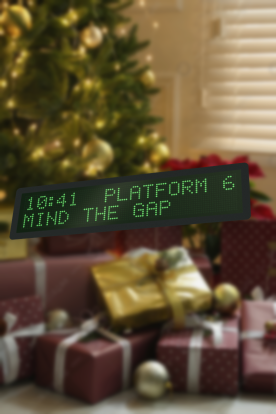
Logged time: 10:41
